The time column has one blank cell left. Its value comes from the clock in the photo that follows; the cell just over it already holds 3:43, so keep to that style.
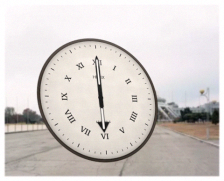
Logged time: 6:00
